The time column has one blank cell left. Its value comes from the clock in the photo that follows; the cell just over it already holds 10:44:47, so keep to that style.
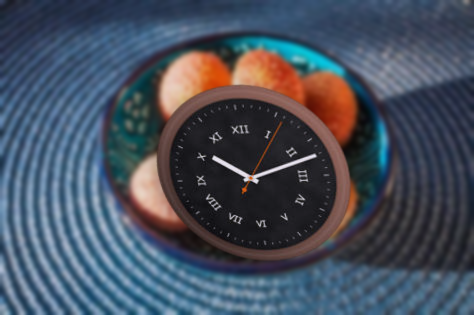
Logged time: 10:12:06
